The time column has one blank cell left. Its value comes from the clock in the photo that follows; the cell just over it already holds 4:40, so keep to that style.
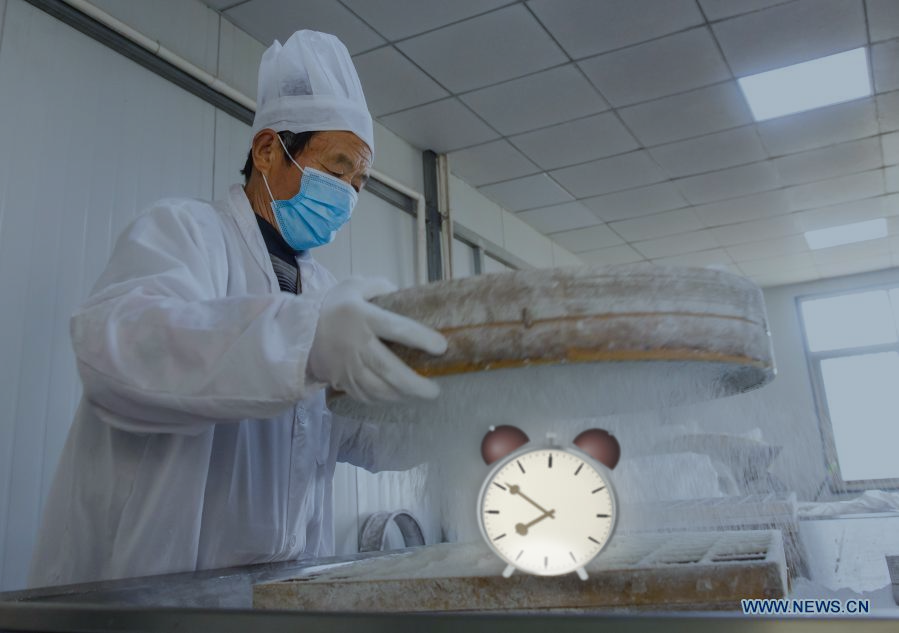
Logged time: 7:51
